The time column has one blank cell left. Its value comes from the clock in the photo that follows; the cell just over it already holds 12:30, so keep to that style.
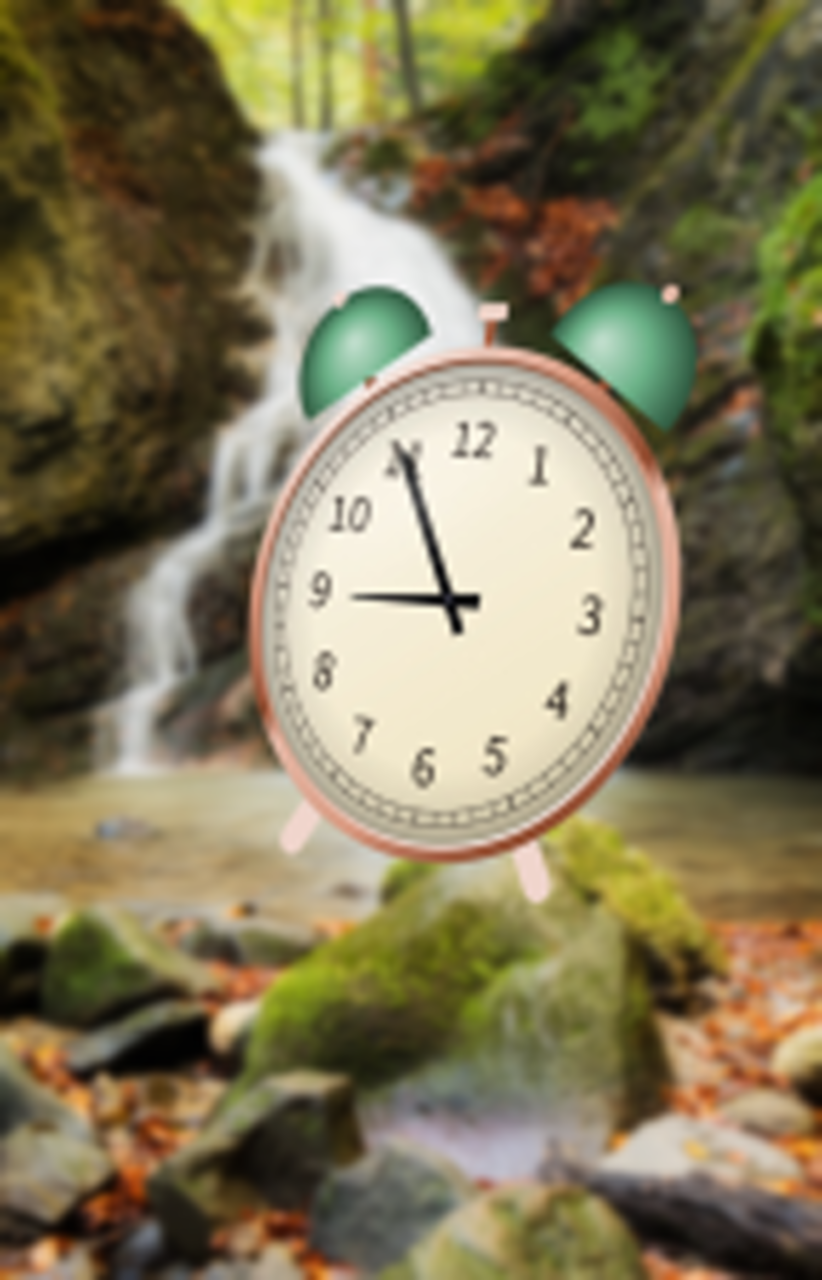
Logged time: 8:55
